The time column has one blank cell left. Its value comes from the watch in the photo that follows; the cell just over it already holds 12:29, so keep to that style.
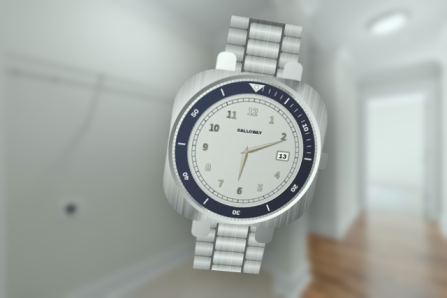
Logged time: 6:11
